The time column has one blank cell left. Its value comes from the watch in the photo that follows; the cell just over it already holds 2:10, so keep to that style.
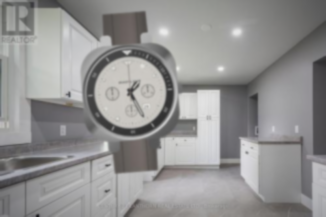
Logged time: 1:26
